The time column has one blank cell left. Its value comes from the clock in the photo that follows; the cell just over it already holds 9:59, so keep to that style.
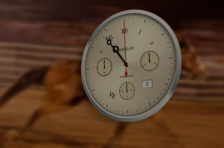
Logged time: 10:54
